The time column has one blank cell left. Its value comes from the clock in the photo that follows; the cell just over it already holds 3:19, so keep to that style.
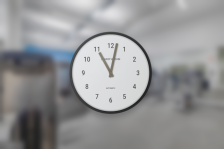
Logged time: 11:02
